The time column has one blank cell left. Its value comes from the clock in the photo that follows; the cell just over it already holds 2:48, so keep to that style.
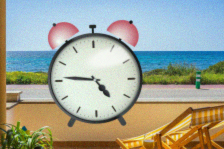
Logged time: 4:46
